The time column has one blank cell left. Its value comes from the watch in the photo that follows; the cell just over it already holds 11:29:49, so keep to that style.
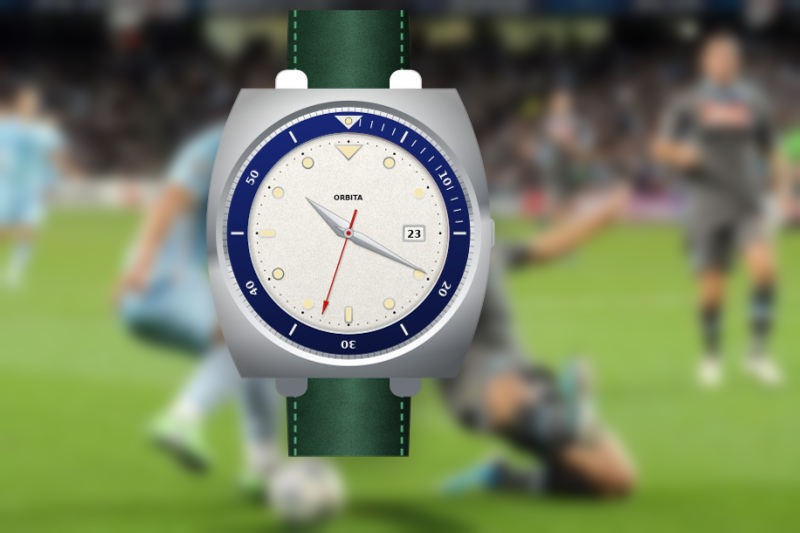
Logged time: 10:19:33
